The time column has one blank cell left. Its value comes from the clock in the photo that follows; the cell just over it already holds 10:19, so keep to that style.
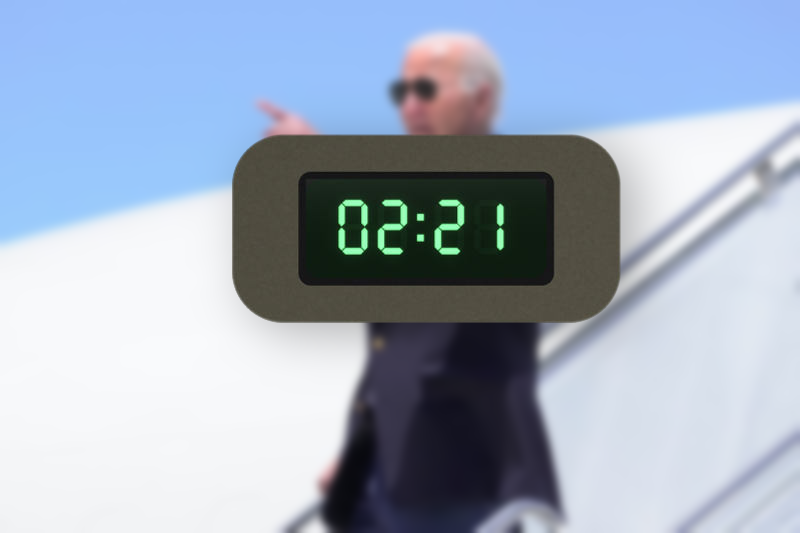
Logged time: 2:21
